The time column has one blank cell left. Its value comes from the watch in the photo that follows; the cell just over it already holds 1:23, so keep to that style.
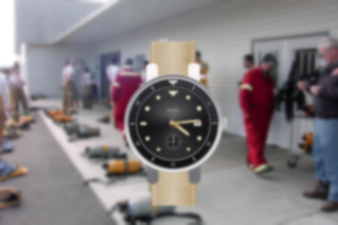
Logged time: 4:14
